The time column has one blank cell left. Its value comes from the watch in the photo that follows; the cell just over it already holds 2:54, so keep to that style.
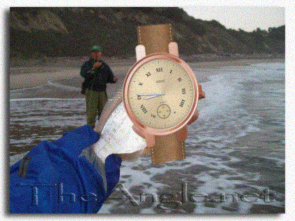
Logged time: 8:46
